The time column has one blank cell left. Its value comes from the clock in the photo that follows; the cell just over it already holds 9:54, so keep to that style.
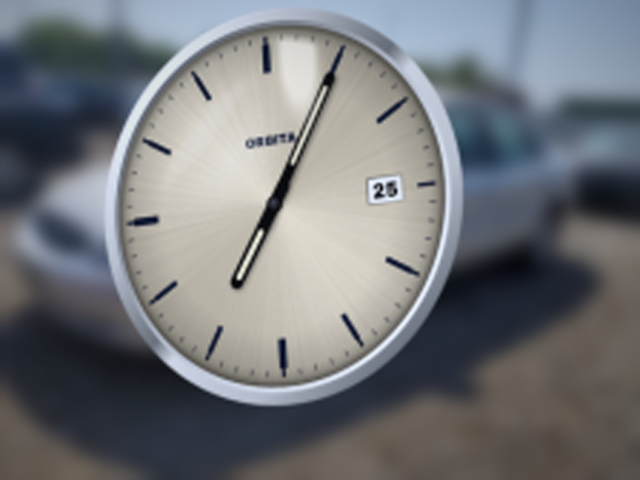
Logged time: 7:05
